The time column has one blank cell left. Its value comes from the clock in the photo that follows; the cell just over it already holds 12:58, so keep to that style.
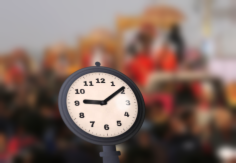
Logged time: 9:09
